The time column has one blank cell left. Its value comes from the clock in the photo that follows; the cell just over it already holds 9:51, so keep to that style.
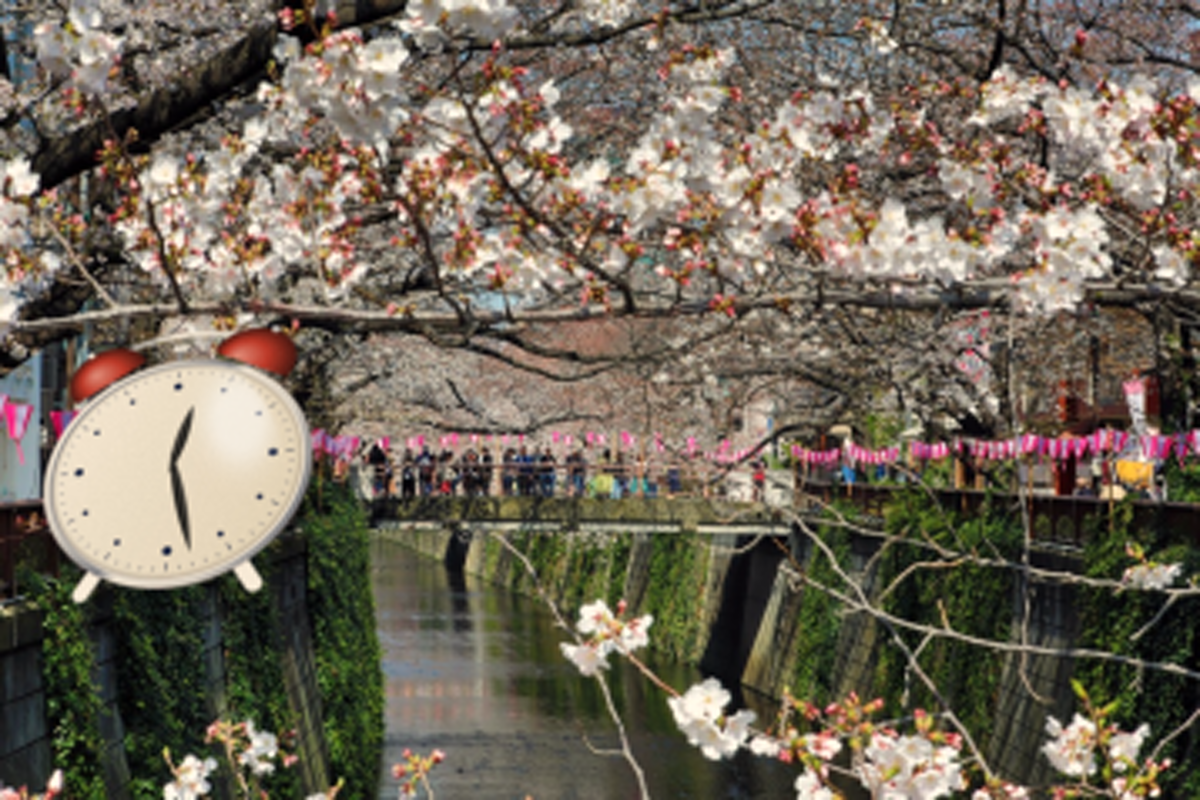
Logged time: 12:28
